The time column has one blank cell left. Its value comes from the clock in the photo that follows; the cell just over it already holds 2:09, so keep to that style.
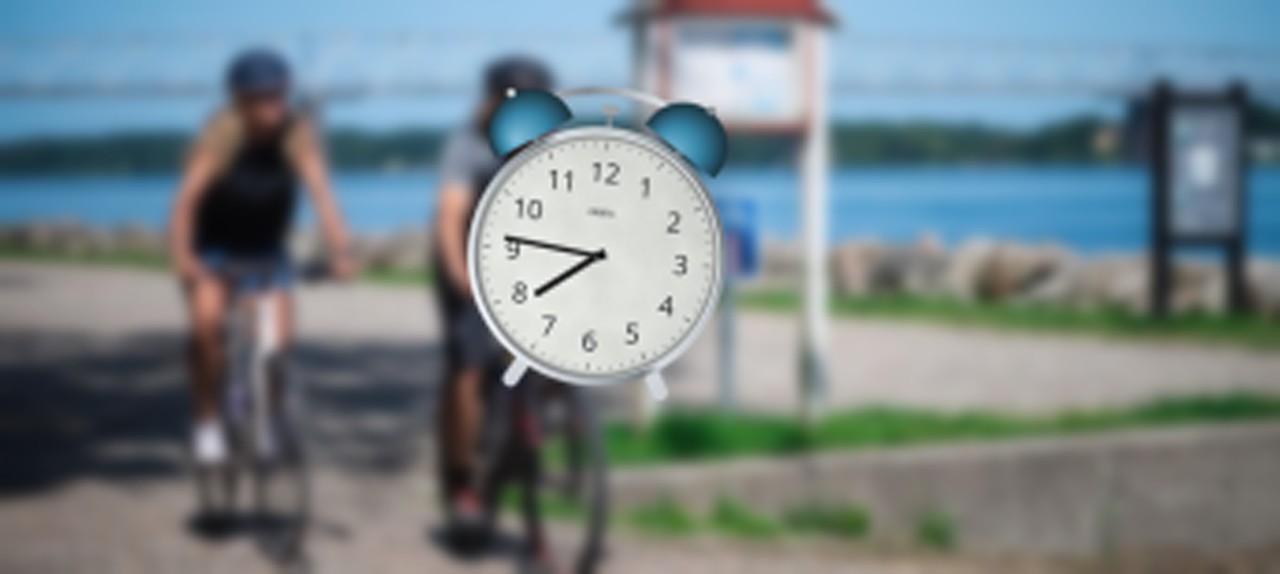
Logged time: 7:46
